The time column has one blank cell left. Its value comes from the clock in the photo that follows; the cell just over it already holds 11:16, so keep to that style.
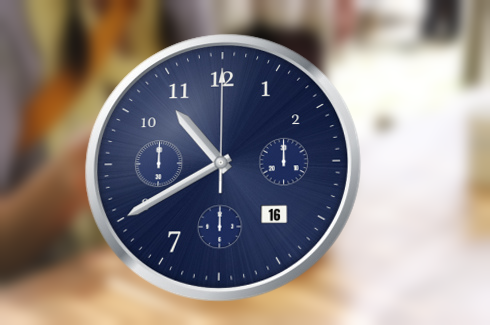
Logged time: 10:40
